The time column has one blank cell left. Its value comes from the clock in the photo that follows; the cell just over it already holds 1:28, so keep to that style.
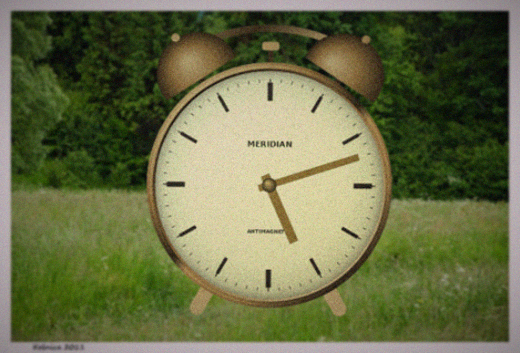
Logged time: 5:12
